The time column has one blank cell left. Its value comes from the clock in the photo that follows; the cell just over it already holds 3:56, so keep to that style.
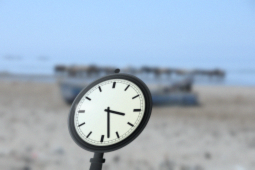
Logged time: 3:28
